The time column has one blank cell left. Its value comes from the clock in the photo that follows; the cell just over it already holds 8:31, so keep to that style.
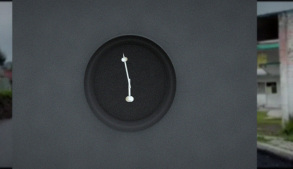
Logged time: 5:58
